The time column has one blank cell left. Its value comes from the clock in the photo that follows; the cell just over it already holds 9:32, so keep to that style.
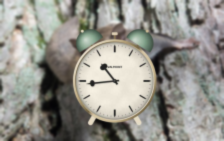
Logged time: 10:44
